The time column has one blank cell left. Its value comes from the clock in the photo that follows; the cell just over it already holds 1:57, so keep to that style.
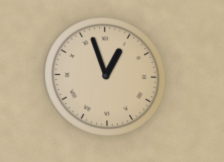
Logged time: 12:57
